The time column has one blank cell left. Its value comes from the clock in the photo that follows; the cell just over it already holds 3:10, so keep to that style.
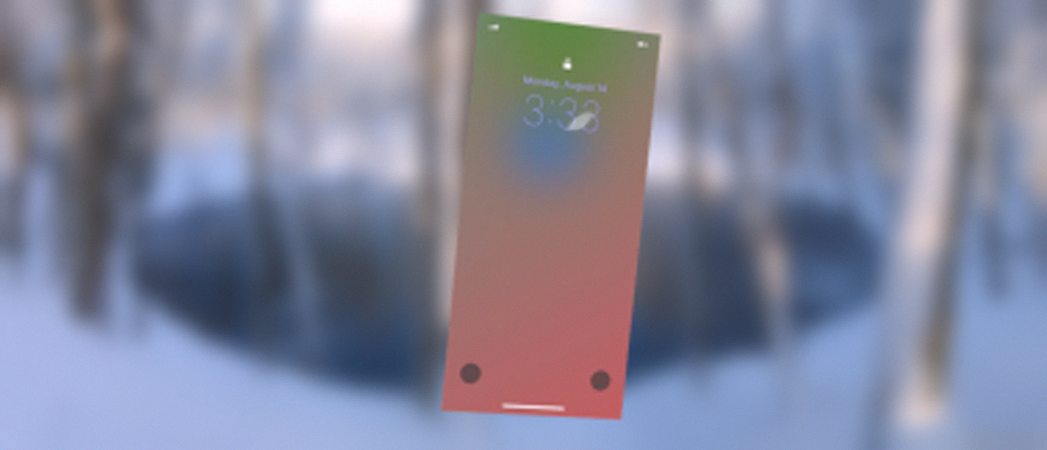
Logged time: 3:33
